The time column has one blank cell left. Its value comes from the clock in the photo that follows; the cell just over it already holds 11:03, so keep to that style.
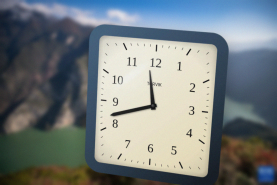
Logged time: 11:42
